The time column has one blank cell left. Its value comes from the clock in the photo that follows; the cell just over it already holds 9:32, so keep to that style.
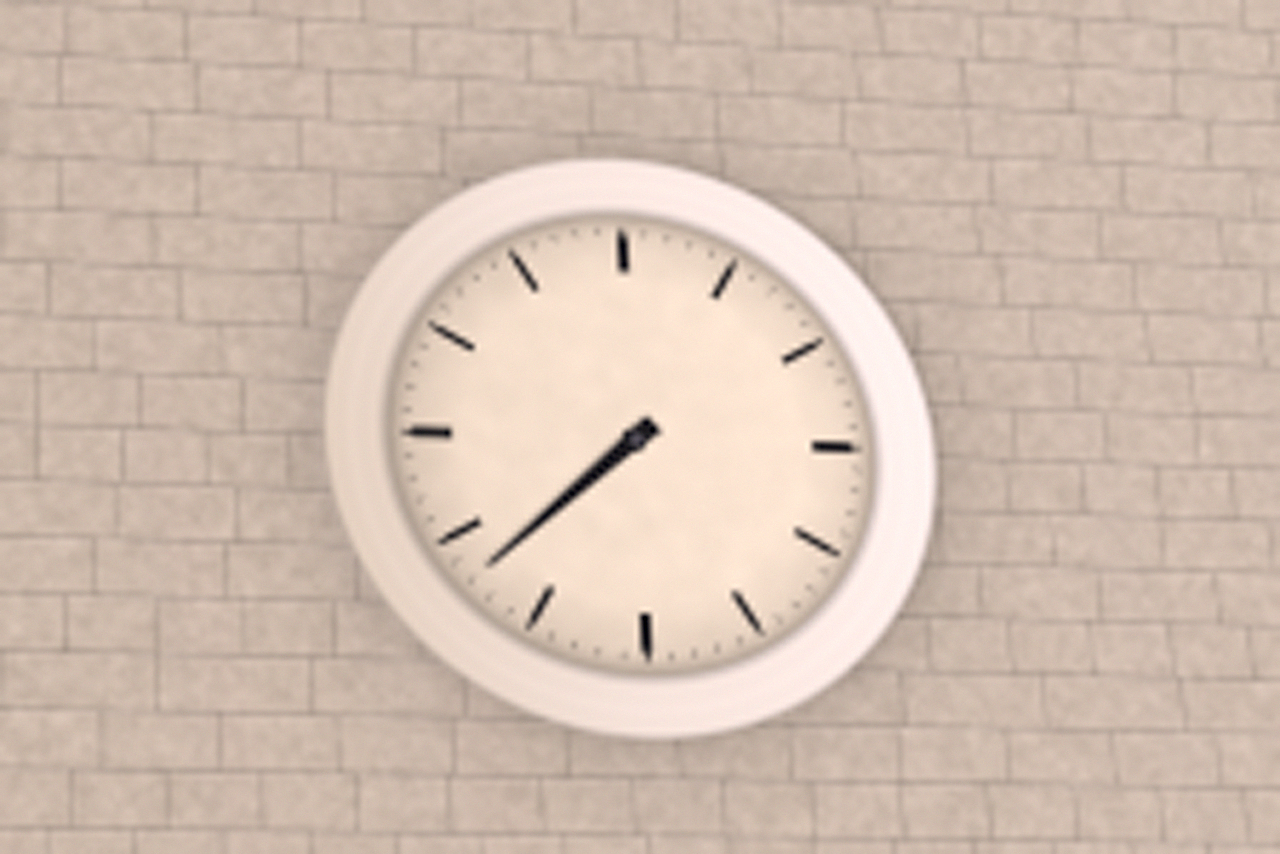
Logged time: 7:38
